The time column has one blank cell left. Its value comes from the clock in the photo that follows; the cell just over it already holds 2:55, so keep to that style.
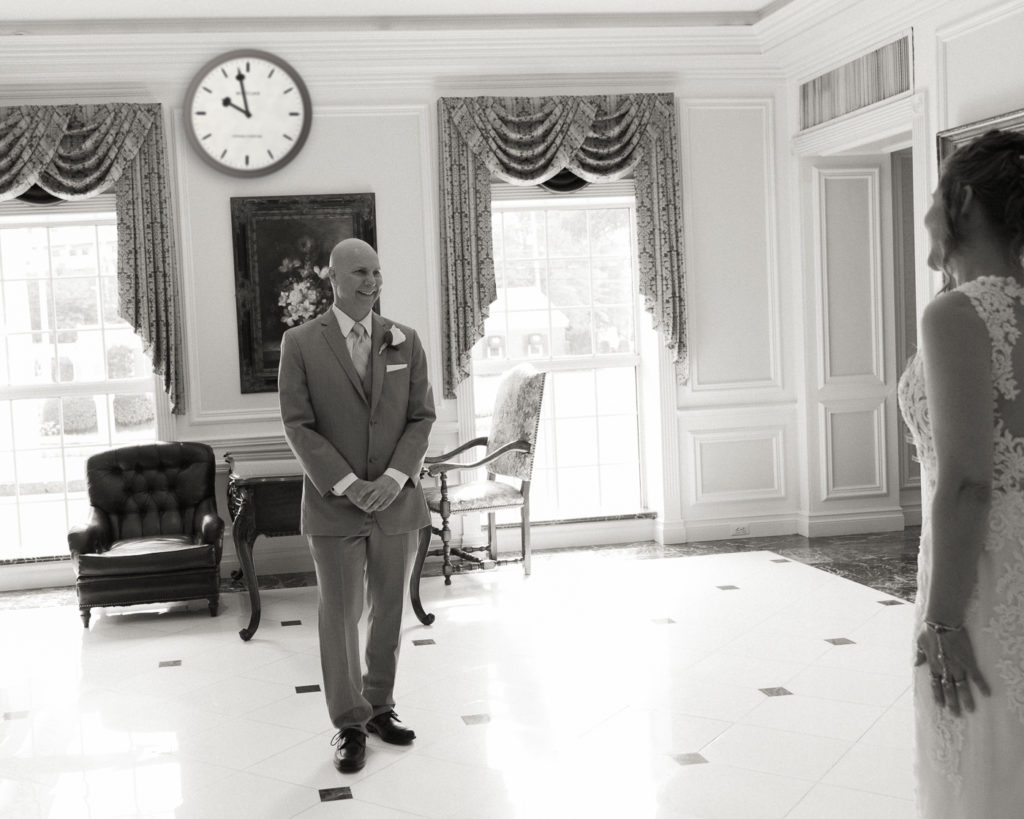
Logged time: 9:58
